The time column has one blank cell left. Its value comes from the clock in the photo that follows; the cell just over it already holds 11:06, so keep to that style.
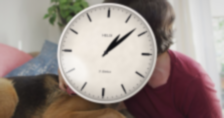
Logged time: 1:08
